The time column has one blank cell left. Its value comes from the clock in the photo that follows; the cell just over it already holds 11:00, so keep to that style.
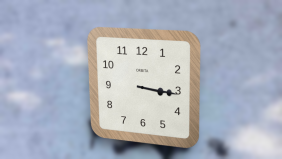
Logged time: 3:16
